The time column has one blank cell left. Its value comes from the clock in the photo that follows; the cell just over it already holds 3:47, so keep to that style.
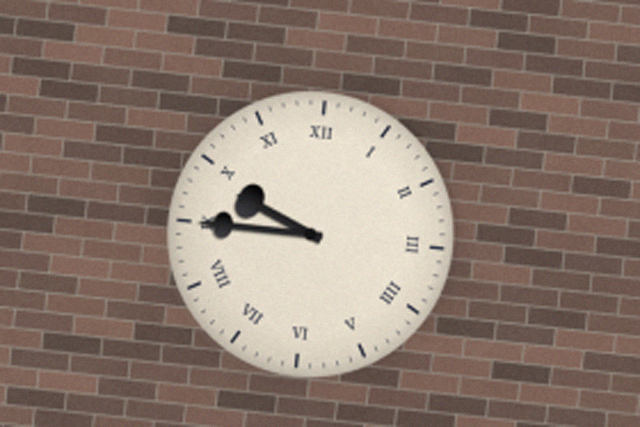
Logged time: 9:45
